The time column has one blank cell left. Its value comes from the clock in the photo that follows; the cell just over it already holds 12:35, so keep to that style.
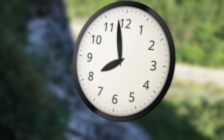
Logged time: 7:58
